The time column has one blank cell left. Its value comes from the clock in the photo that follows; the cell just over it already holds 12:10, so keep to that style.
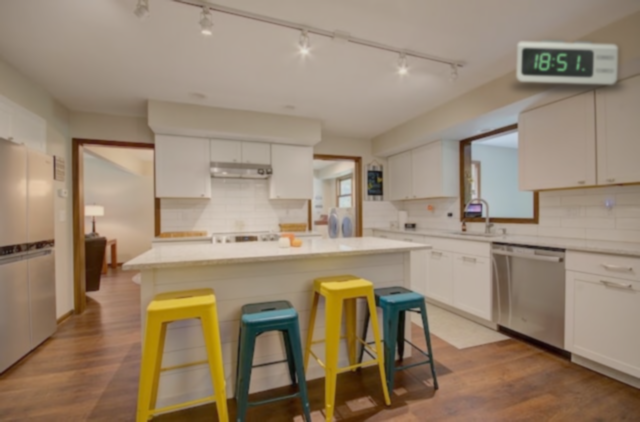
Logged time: 18:51
